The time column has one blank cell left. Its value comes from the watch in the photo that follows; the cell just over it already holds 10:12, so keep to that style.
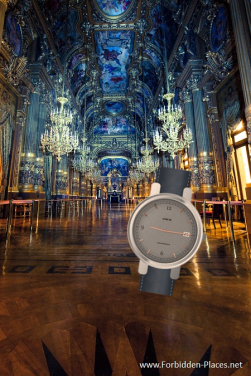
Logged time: 9:15
